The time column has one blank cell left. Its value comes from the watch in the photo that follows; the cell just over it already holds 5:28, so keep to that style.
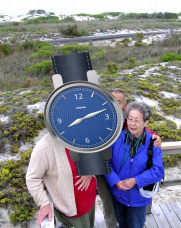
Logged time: 8:12
